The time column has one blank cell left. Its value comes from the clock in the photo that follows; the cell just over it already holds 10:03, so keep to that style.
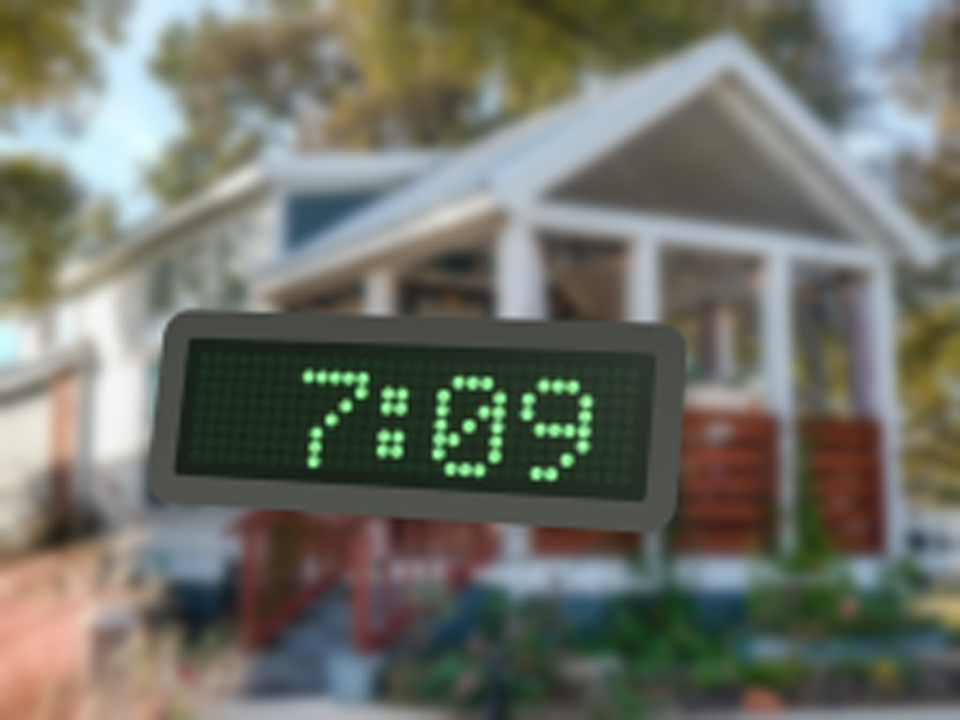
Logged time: 7:09
